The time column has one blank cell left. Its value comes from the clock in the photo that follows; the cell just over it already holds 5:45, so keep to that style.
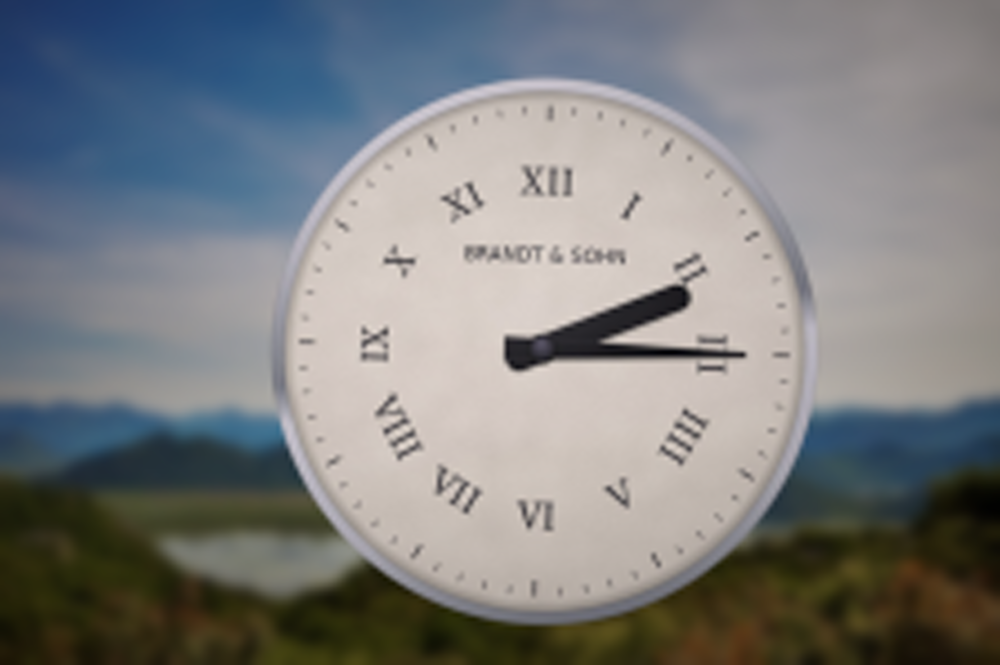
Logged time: 2:15
